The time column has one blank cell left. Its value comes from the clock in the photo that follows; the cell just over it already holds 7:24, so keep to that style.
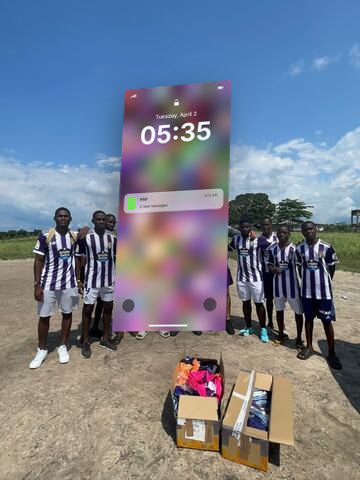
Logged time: 5:35
